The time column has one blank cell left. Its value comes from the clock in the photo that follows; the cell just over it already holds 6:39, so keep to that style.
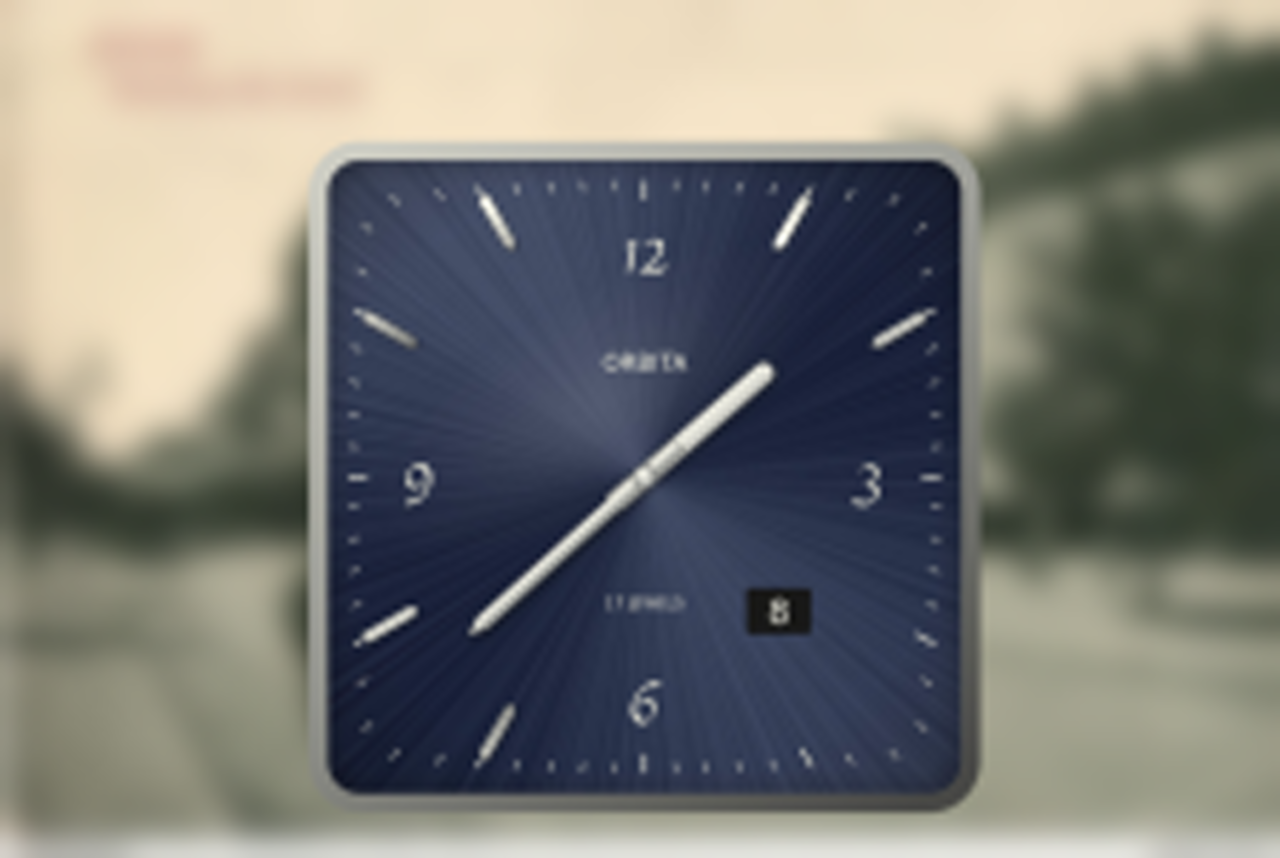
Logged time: 1:38
